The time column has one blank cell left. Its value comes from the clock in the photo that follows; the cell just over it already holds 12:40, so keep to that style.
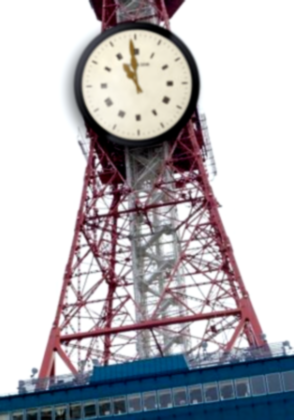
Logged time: 10:59
